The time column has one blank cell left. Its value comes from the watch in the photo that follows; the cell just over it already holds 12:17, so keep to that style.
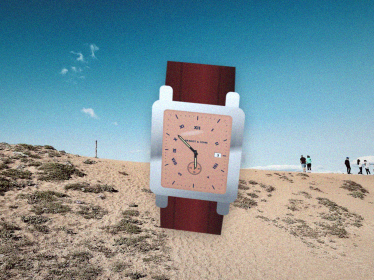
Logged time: 5:52
